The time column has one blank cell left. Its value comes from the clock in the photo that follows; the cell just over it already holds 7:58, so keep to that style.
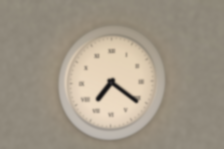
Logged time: 7:21
